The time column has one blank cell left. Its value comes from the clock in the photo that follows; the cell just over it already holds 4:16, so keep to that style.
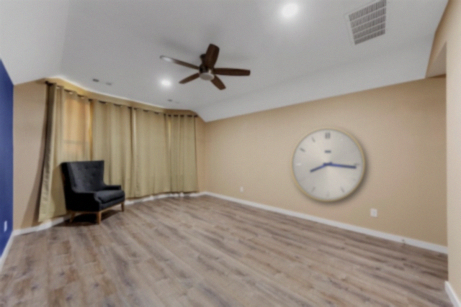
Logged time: 8:16
